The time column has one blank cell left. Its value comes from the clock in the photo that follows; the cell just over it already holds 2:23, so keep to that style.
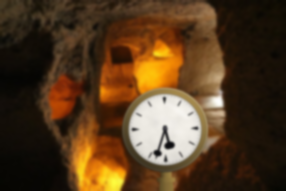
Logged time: 5:33
